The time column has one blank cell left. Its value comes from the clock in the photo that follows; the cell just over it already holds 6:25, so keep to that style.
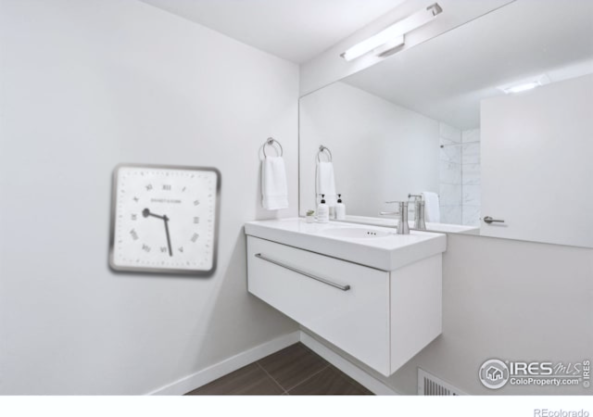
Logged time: 9:28
